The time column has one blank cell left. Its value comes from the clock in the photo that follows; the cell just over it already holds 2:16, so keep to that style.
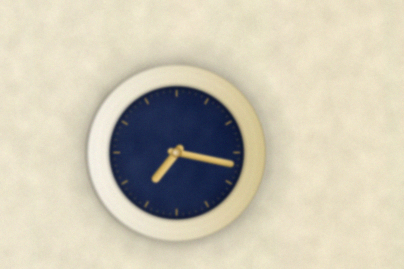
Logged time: 7:17
